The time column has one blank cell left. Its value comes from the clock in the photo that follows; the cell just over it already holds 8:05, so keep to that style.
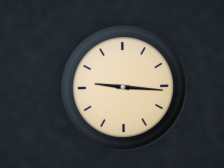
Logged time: 9:16
